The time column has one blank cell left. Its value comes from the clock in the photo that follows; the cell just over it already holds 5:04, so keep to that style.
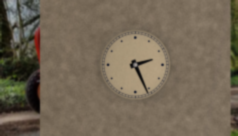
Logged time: 2:26
